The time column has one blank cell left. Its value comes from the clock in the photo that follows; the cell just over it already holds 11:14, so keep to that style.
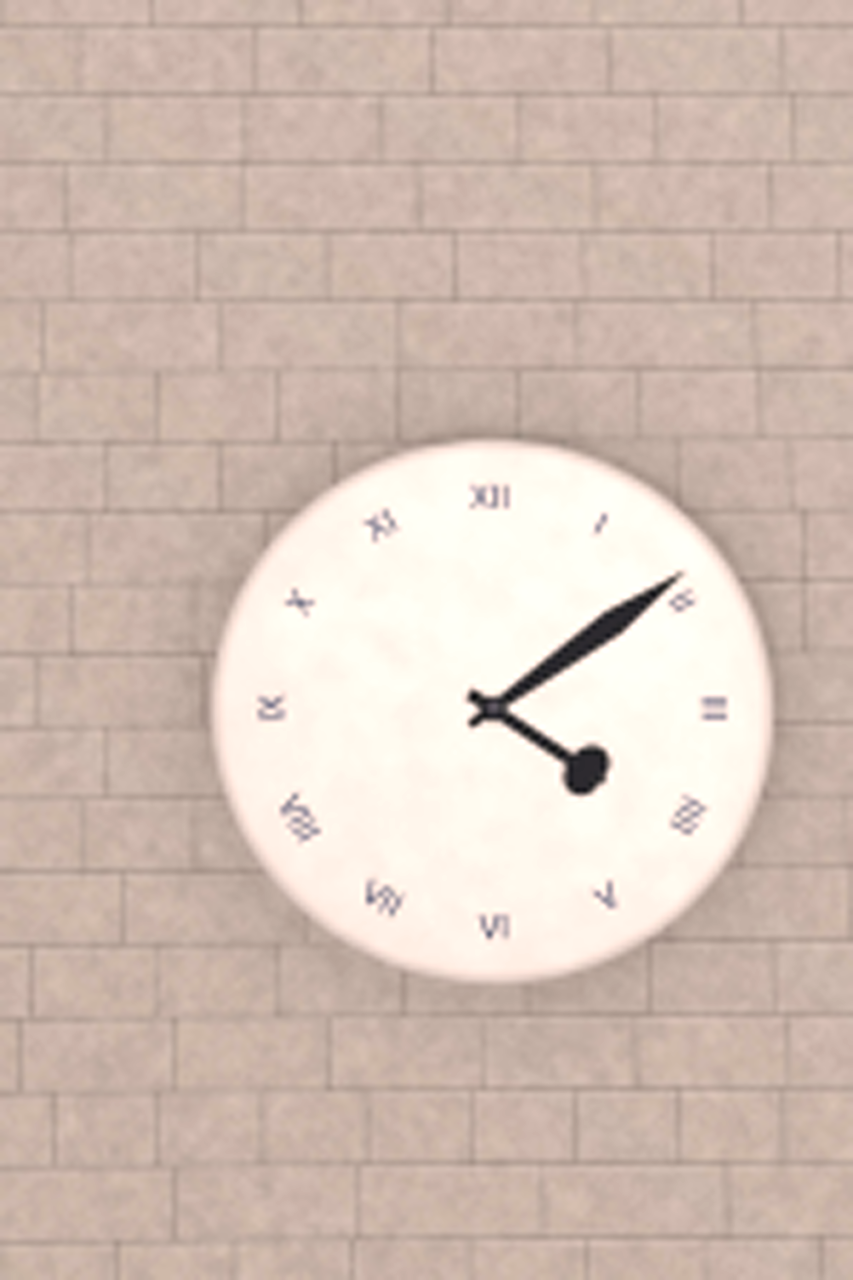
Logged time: 4:09
